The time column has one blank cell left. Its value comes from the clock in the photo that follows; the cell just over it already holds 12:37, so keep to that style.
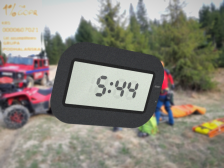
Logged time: 5:44
